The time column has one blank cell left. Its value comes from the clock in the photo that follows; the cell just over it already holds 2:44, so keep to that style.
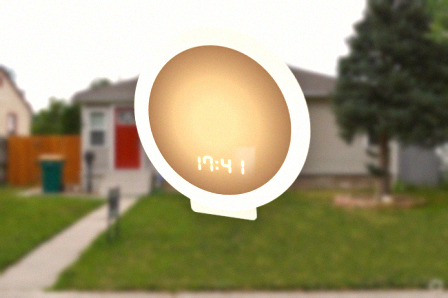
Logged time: 17:41
